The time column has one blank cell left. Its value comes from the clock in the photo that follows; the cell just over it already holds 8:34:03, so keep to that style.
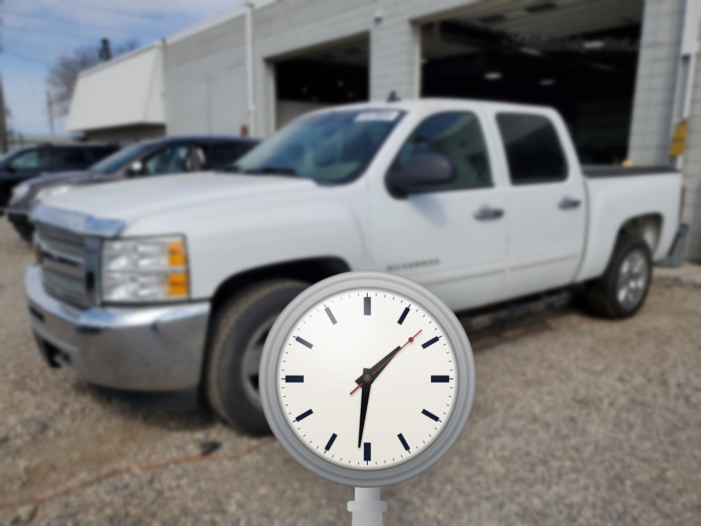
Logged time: 1:31:08
